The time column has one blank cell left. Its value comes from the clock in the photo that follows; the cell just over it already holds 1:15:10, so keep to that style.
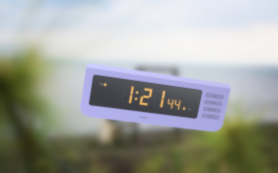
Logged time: 1:21:44
